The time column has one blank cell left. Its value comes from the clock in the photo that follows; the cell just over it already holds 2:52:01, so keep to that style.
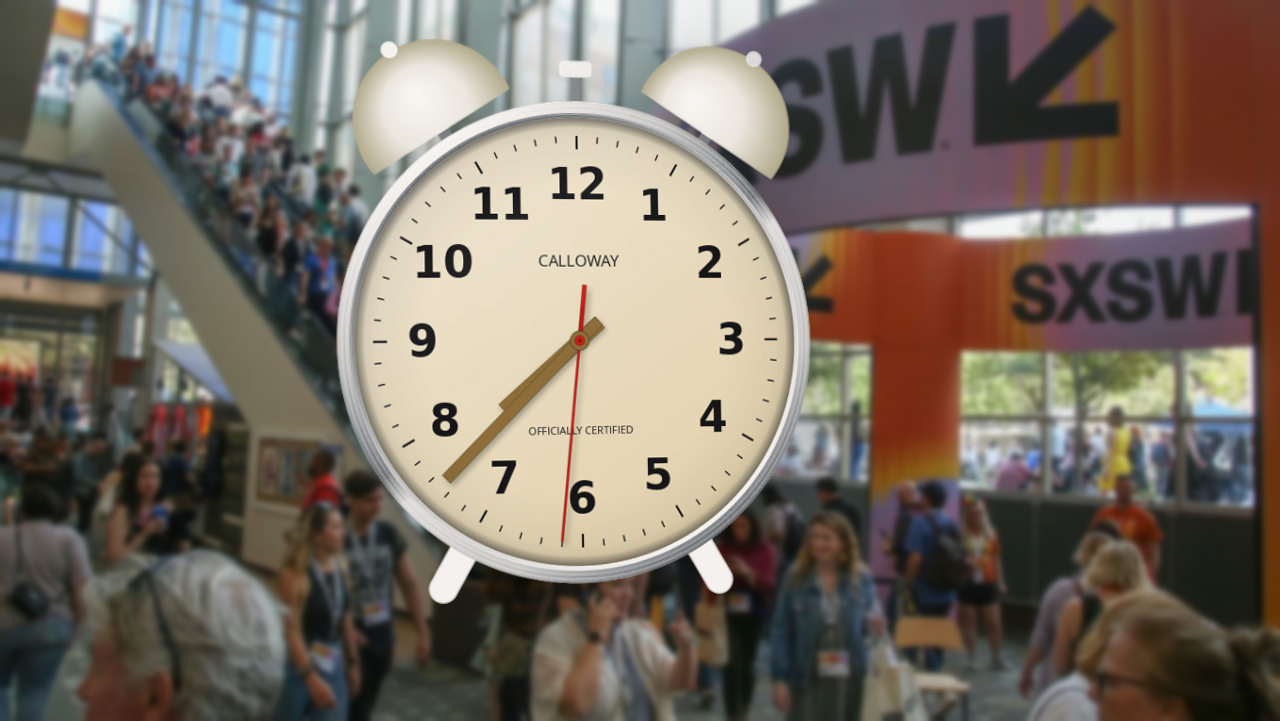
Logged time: 7:37:31
